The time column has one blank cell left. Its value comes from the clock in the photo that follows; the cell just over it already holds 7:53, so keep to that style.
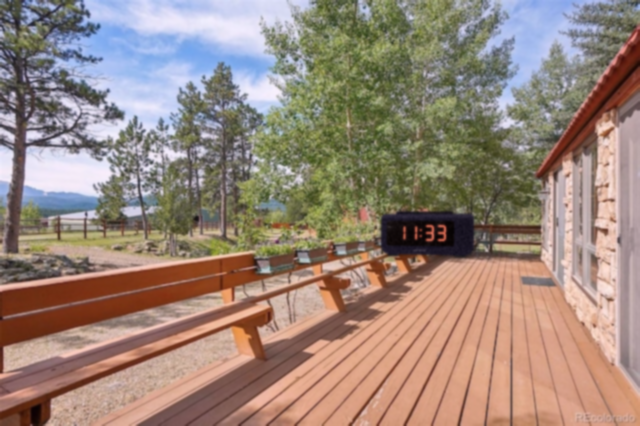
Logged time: 11:33
